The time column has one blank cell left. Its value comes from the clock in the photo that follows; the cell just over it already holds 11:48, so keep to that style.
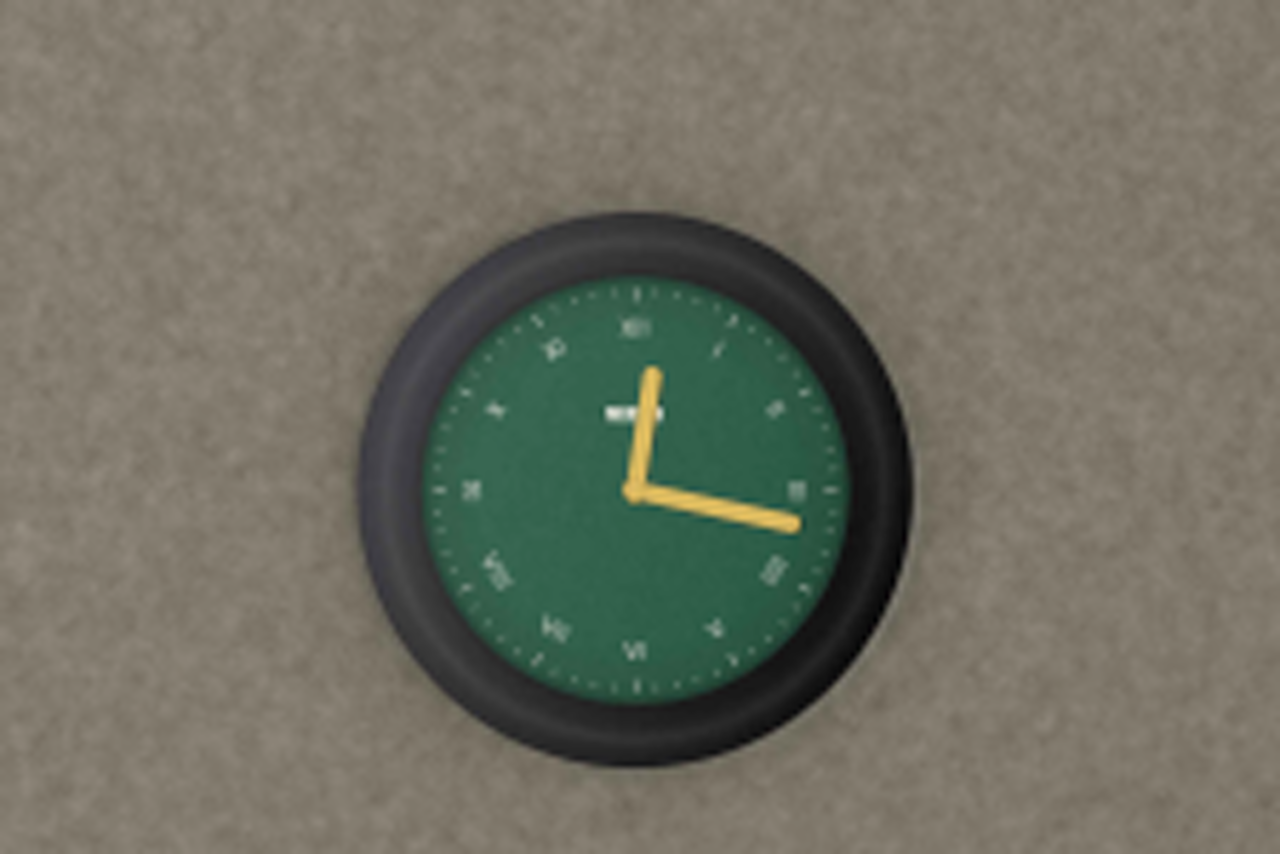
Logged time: 12:17
